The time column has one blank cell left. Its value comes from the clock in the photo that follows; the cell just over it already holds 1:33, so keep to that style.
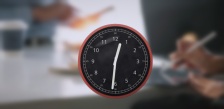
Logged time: 12:31
